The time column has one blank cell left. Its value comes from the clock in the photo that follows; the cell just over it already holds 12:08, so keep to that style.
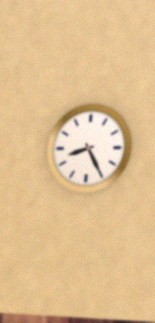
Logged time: 8:25
